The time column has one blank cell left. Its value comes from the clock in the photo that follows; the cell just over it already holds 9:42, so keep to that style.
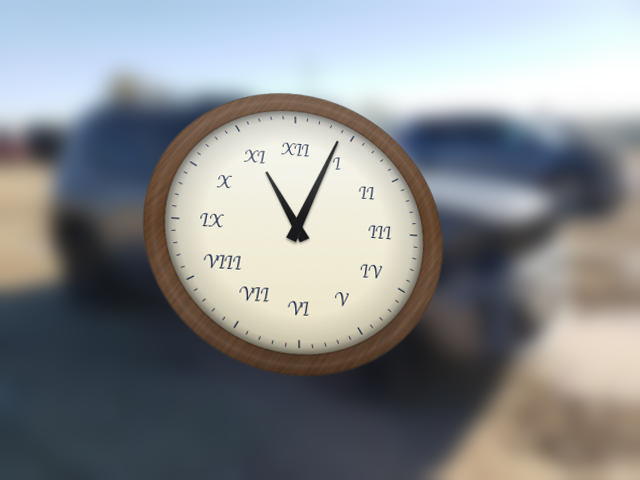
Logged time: 11:04
